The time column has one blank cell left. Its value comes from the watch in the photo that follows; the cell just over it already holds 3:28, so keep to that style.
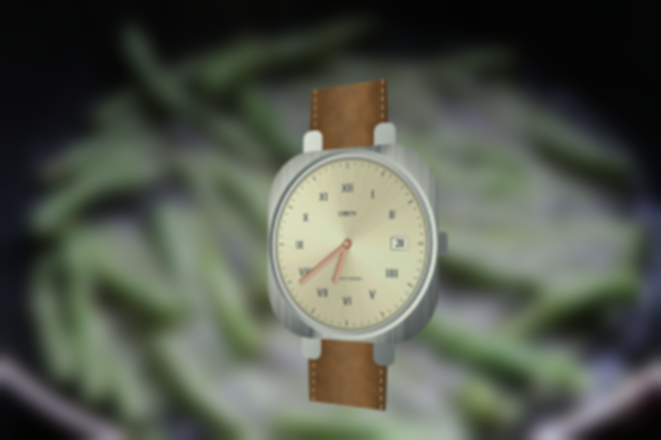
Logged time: 6:39
